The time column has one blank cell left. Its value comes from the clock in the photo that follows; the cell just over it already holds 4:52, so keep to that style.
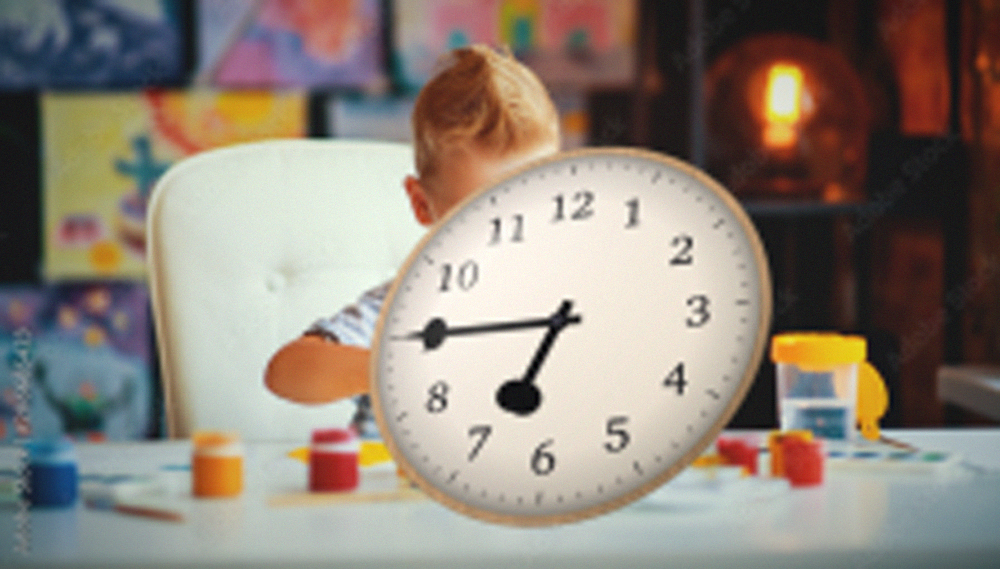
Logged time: 6:45
